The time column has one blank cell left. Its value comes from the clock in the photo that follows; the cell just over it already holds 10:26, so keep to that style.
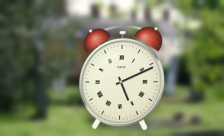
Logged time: 5:11
